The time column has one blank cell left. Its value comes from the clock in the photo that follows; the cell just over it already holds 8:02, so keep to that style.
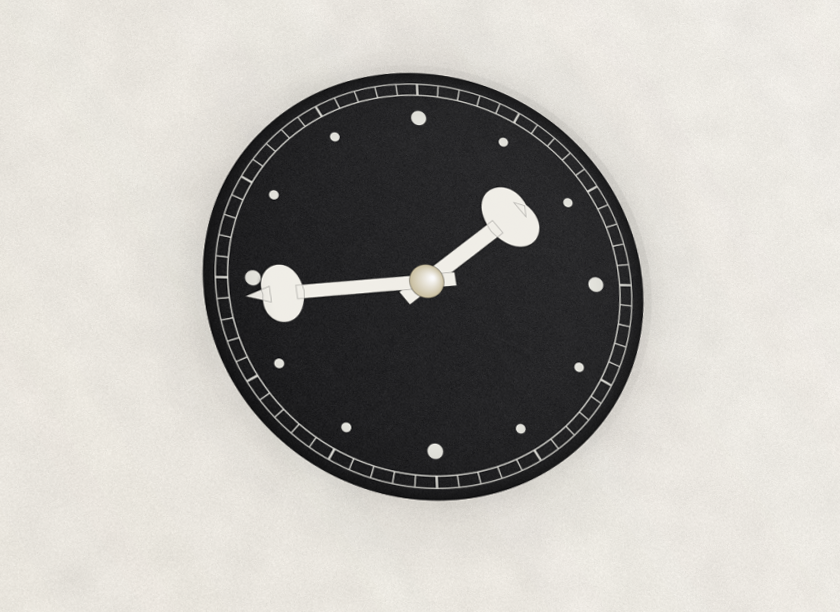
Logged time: 1:44
